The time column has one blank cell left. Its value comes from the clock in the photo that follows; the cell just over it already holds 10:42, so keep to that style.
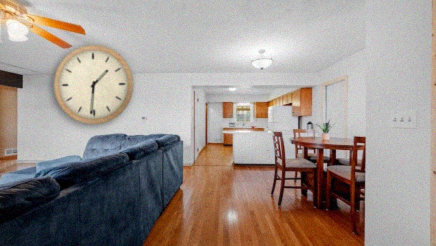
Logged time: 1:31
